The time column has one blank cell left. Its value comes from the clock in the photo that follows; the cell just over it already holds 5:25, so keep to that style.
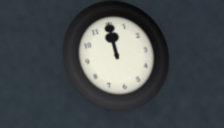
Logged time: 12:00
